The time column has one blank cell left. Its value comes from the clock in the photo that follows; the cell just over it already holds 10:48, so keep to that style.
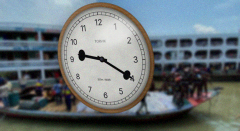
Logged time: 9:20
